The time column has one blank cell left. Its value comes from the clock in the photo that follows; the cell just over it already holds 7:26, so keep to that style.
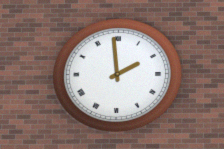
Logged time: 1:59
